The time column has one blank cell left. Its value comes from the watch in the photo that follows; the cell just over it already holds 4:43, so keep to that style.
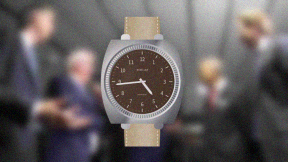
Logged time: 4:44
